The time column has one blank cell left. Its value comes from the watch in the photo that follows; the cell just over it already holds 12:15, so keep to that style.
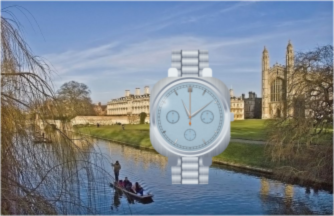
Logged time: 11:09
